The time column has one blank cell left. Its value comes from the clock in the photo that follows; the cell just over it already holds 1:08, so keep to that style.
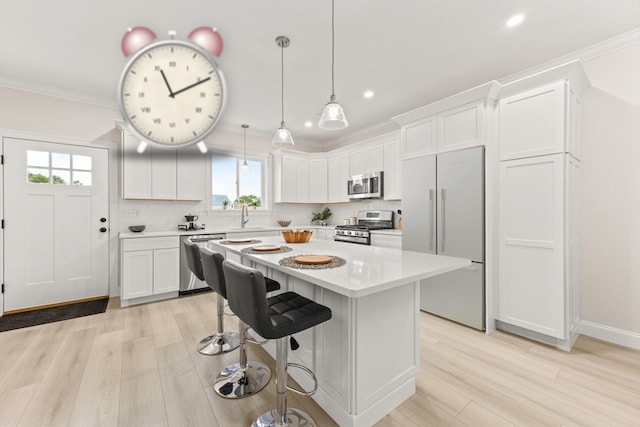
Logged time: 11:11
